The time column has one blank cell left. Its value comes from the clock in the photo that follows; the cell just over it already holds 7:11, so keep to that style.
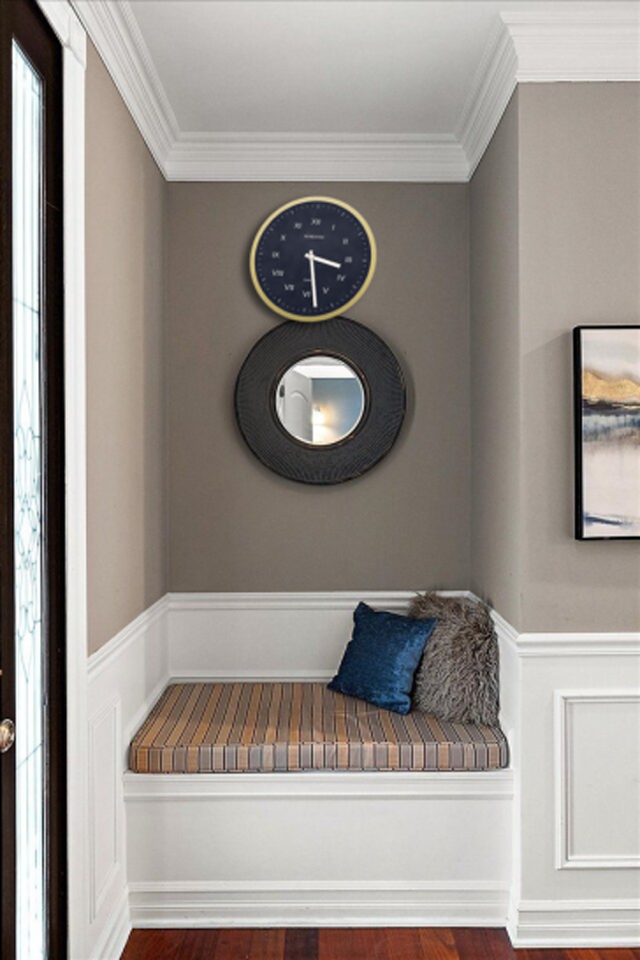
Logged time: 3:28
